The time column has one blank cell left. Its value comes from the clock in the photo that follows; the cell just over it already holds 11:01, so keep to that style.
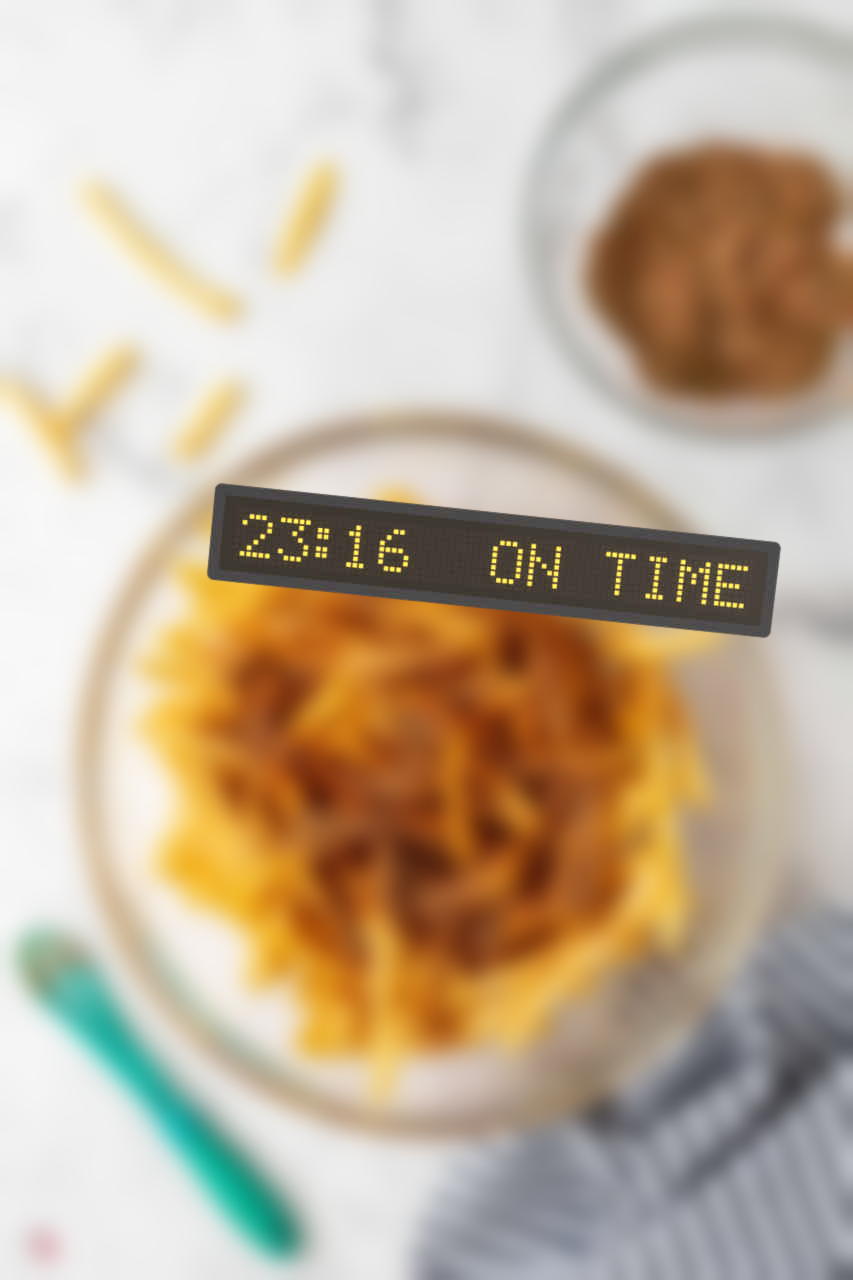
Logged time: 23:16
